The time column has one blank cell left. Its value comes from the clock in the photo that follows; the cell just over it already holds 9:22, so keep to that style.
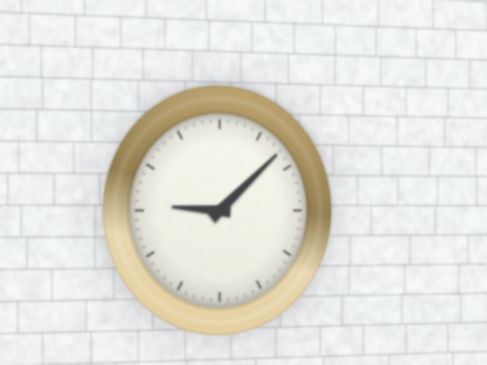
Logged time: 9:08
